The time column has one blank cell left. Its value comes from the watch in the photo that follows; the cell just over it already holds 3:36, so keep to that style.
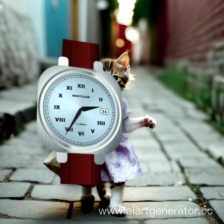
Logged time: 2:35
